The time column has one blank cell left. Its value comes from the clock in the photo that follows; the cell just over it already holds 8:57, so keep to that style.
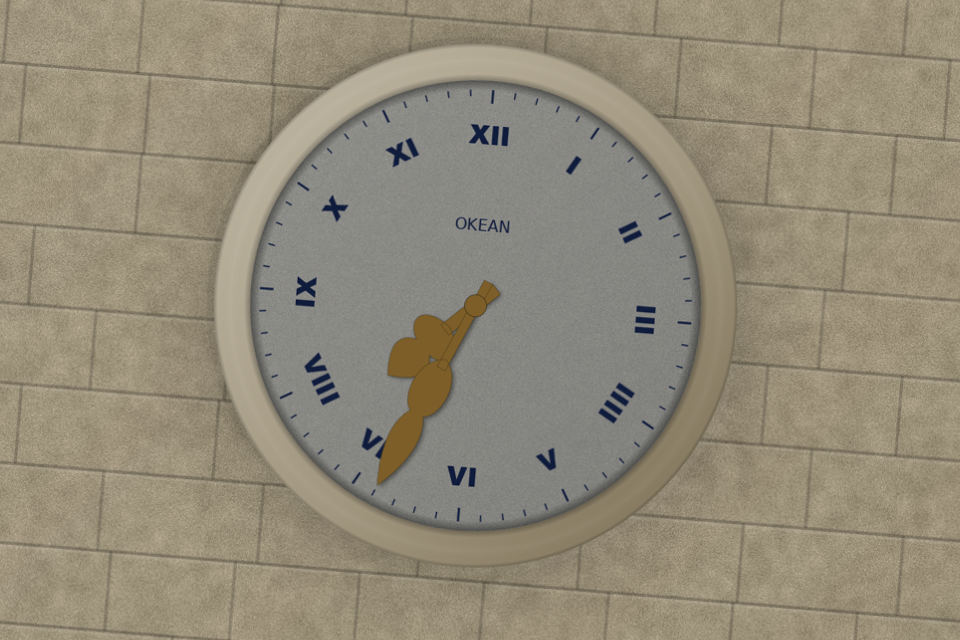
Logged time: 7:34
